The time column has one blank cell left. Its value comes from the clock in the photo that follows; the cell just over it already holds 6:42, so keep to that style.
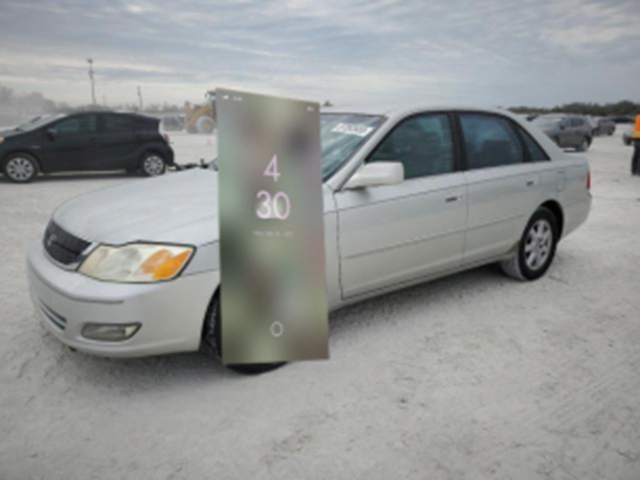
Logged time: 4:30
